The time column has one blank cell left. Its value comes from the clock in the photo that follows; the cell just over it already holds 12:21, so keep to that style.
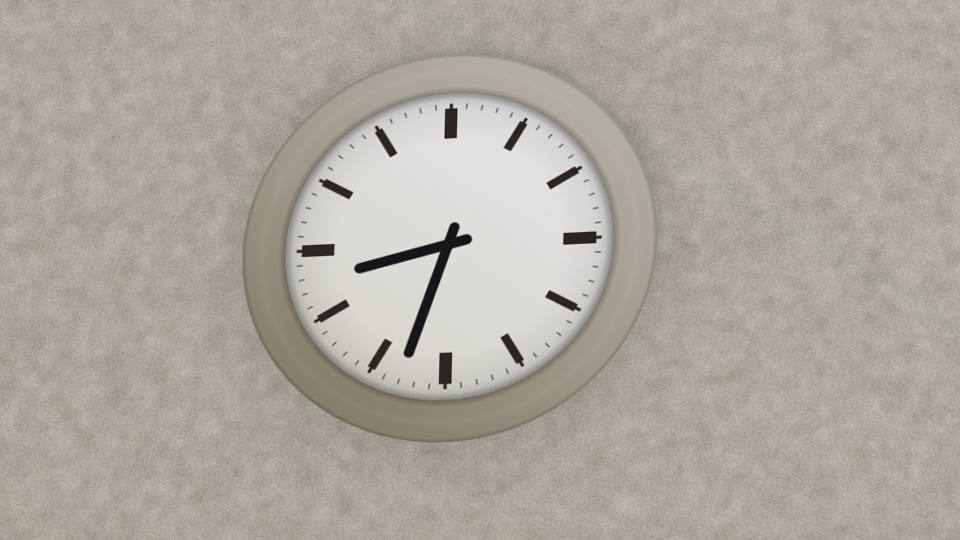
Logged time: 8:33
